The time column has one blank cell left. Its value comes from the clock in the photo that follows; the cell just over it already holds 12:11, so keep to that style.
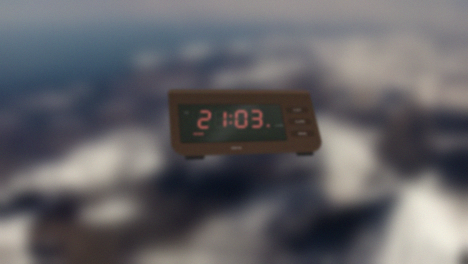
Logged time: 21:03
